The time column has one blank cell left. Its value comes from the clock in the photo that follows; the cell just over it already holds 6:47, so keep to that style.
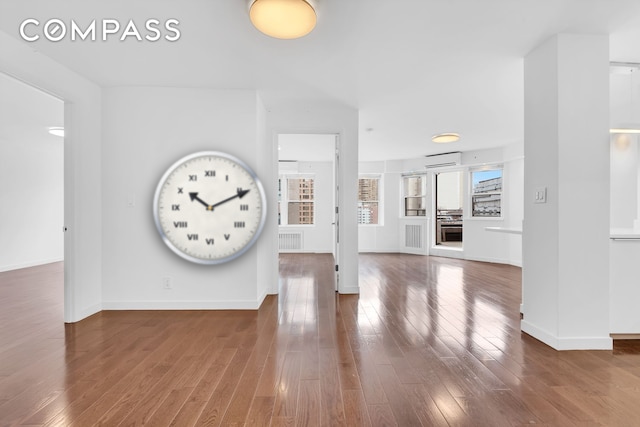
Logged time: 10:11
